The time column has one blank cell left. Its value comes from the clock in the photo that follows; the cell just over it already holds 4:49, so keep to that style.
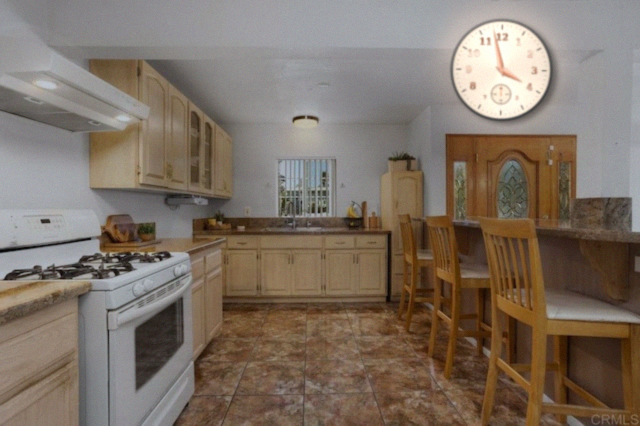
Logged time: 3:58
